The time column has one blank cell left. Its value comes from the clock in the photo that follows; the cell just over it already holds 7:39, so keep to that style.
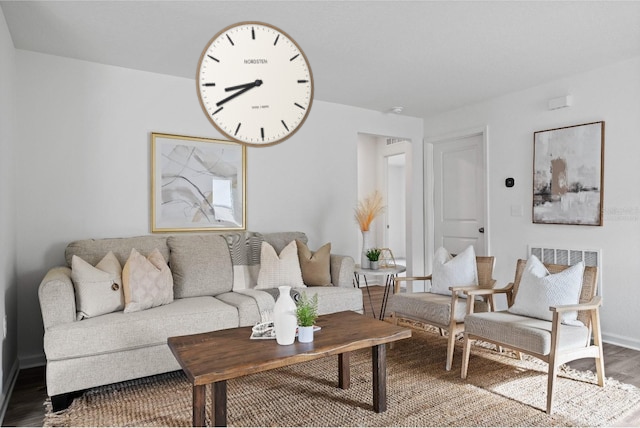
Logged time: 8:41
